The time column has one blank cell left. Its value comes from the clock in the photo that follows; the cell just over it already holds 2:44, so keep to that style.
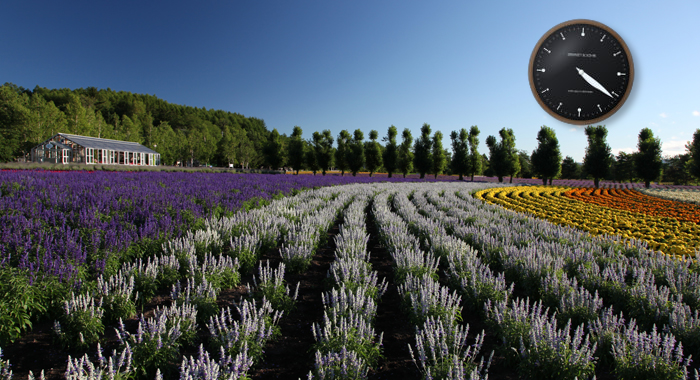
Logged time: 4:21
